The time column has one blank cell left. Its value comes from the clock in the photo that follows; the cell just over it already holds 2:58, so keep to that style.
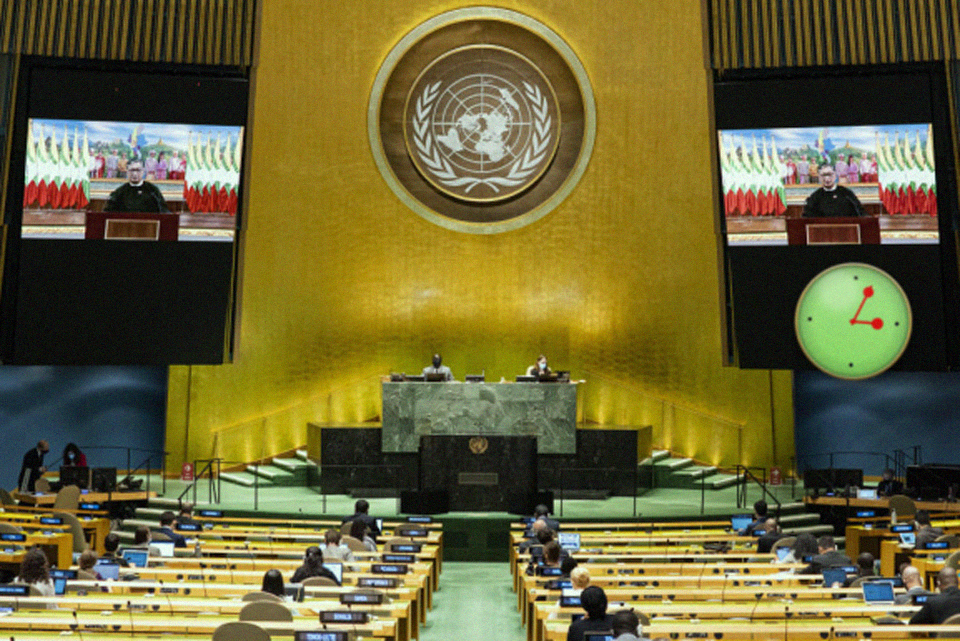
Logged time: 3:04
